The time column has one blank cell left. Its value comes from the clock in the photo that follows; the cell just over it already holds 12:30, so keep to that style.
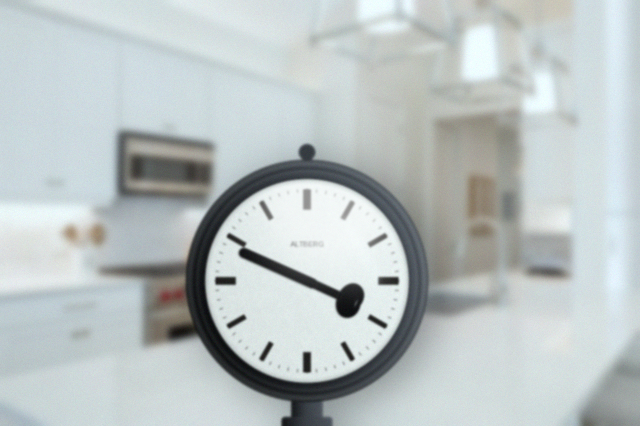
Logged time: 3:49
